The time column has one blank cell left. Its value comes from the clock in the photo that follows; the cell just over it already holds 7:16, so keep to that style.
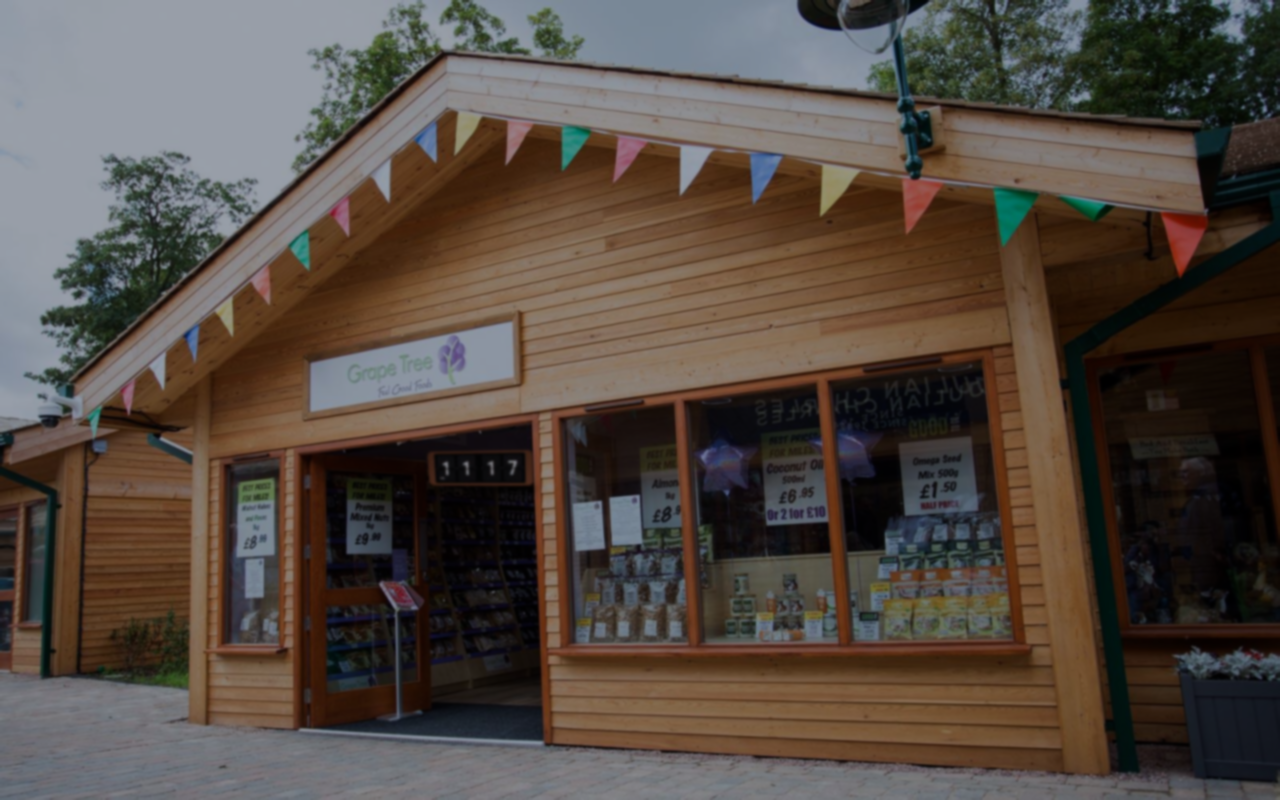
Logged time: 11:17
